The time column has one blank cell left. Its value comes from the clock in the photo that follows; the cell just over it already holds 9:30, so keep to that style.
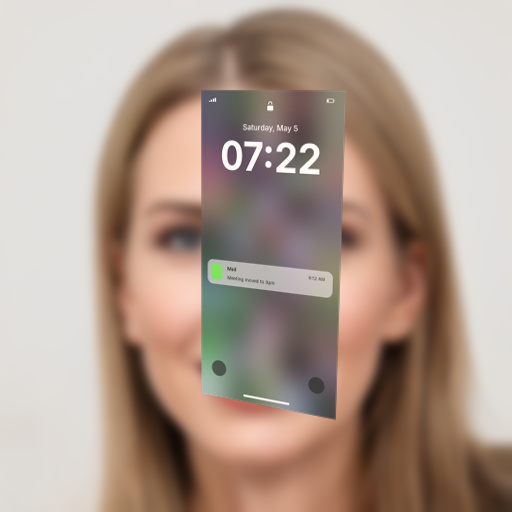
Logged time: 7:22
